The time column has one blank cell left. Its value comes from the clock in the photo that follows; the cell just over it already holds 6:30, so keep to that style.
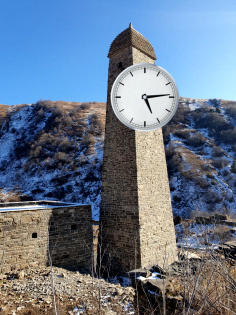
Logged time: 5:14
